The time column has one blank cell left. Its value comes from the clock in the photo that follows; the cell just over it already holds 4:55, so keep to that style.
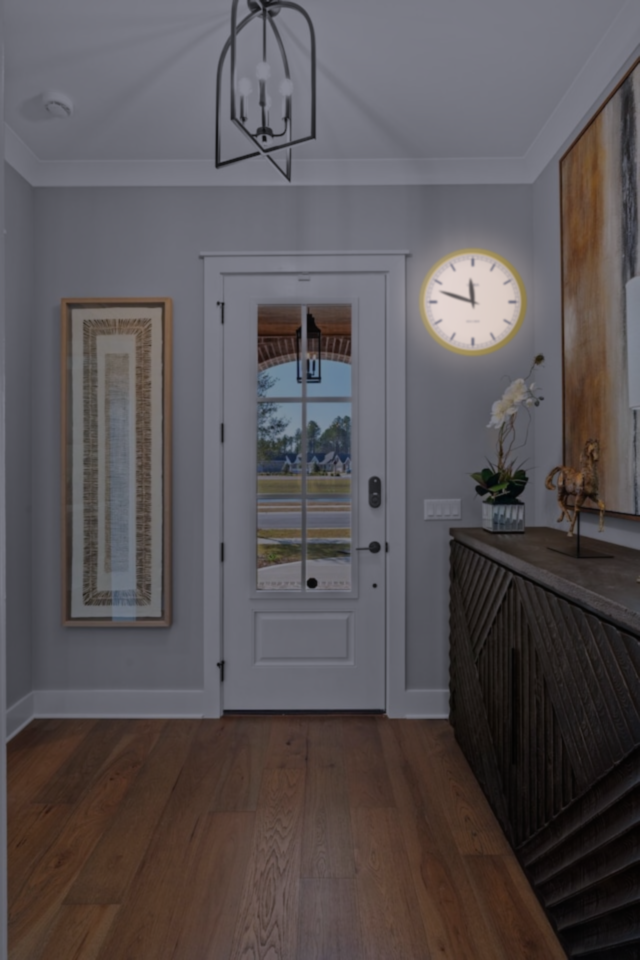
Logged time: 11:48
